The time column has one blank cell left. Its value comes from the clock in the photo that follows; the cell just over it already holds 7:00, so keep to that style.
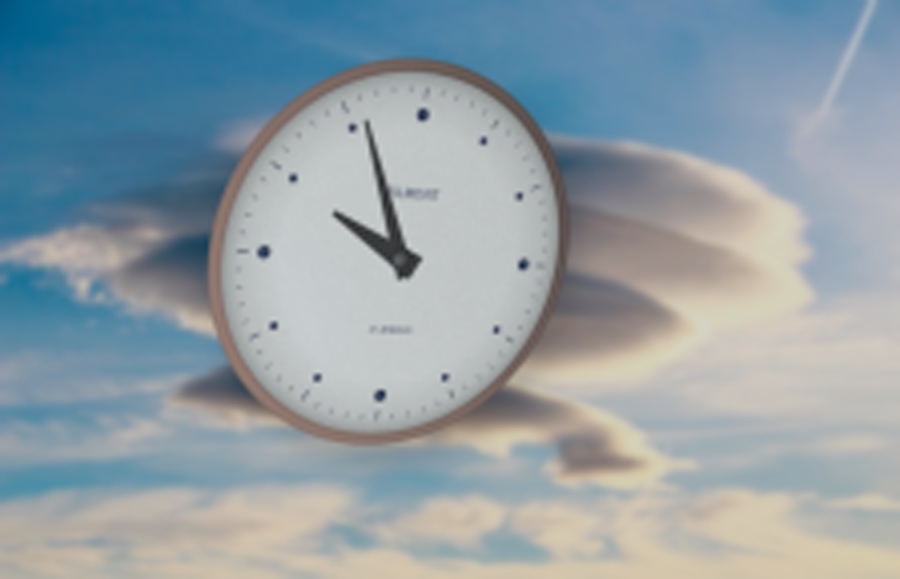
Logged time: 9:56
